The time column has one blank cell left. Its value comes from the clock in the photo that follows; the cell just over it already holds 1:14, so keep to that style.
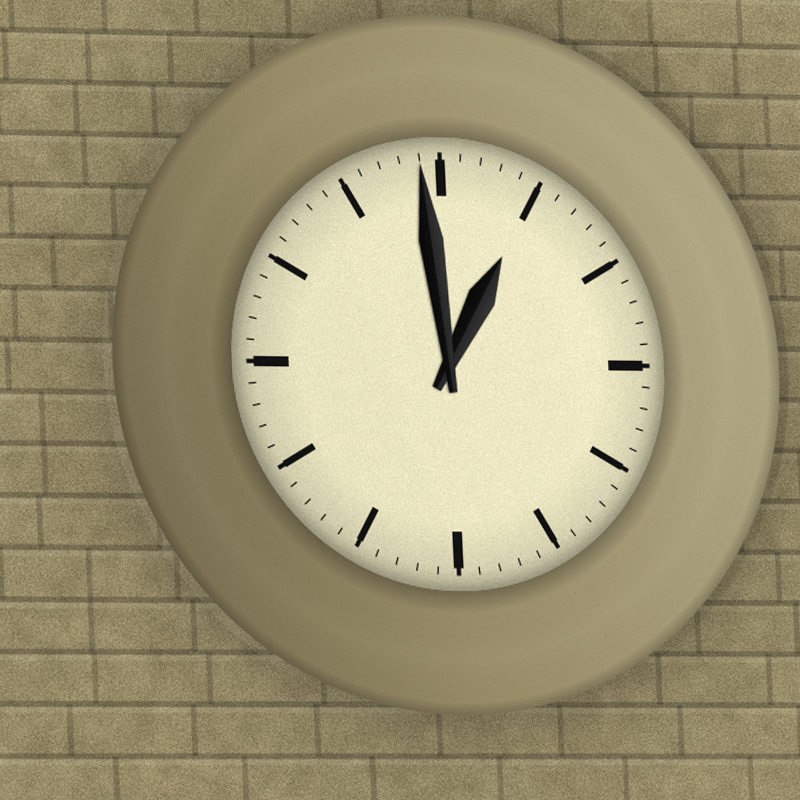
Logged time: 12:59
